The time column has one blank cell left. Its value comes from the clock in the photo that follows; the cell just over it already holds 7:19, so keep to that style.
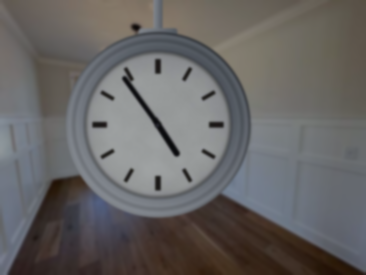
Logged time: 4:54
